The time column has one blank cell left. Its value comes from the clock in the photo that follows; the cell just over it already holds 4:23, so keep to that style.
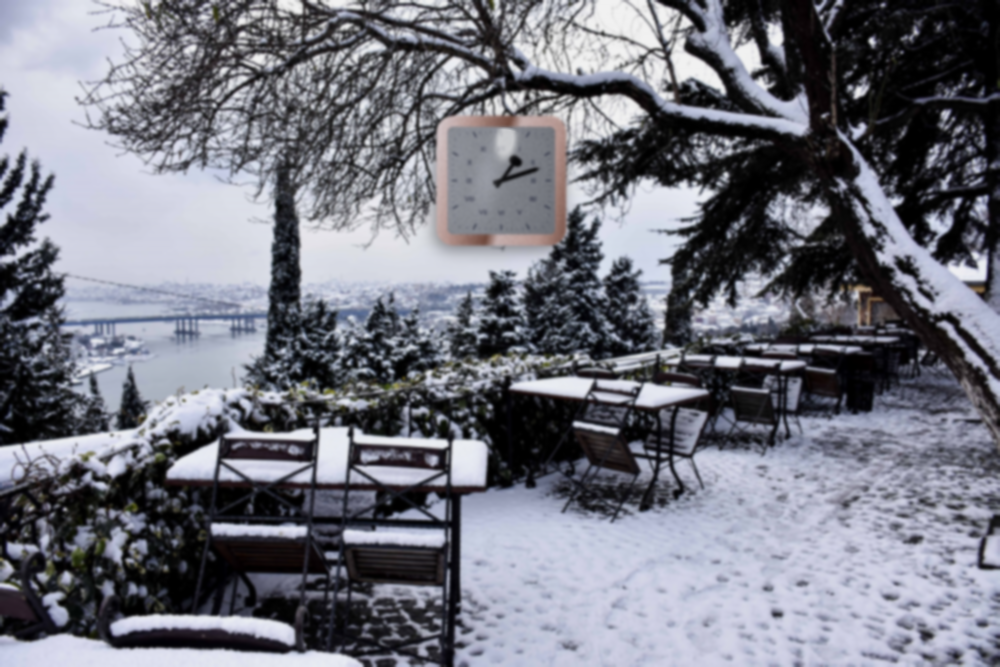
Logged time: 1:12
